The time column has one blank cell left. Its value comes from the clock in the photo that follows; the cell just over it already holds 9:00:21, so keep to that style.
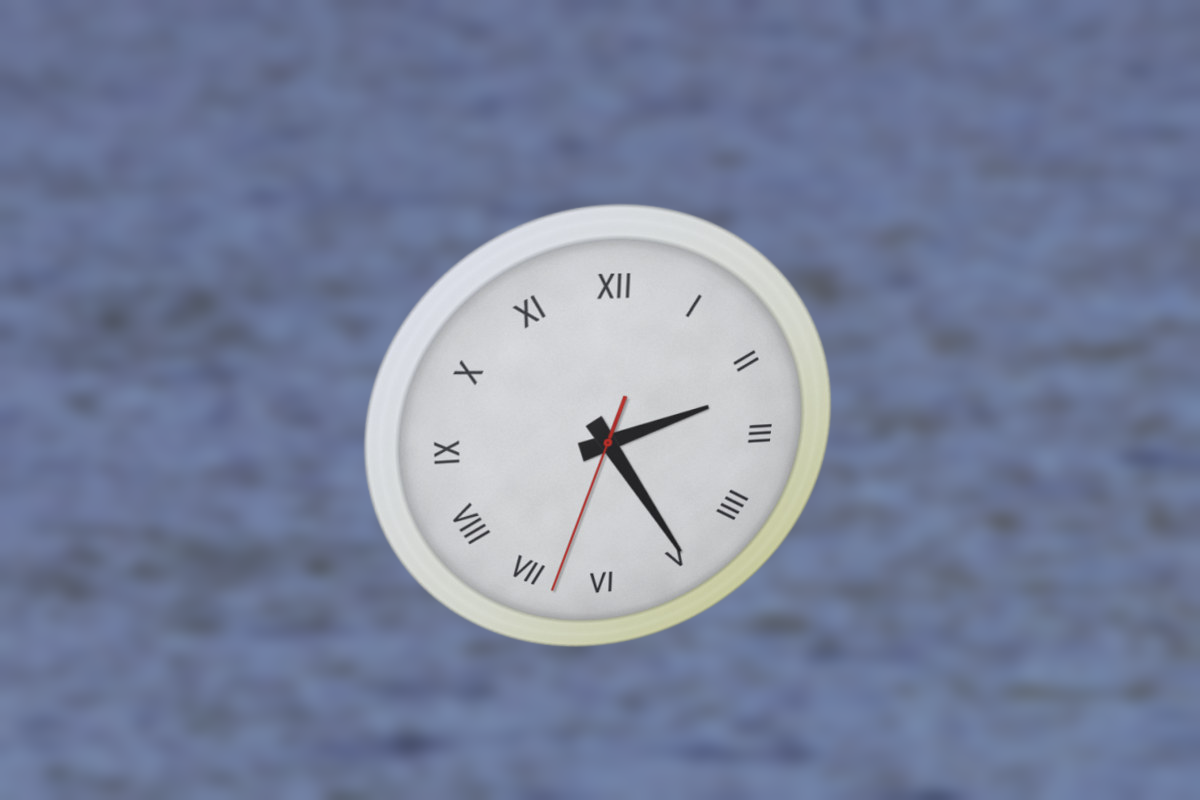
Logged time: 2:24:33
